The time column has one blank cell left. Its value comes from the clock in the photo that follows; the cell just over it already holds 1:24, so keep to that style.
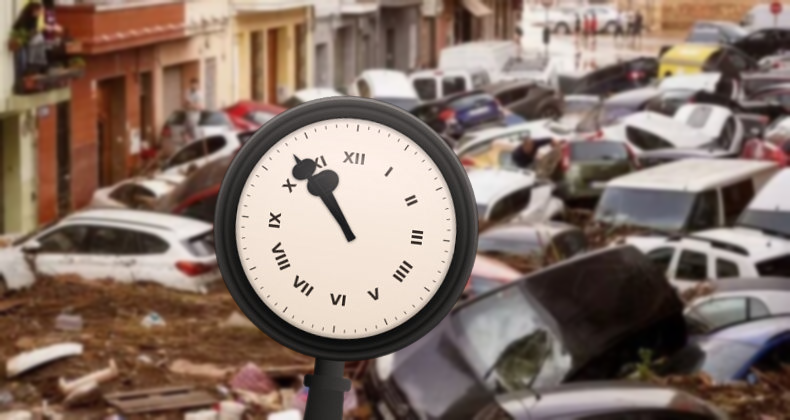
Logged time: 10:53
